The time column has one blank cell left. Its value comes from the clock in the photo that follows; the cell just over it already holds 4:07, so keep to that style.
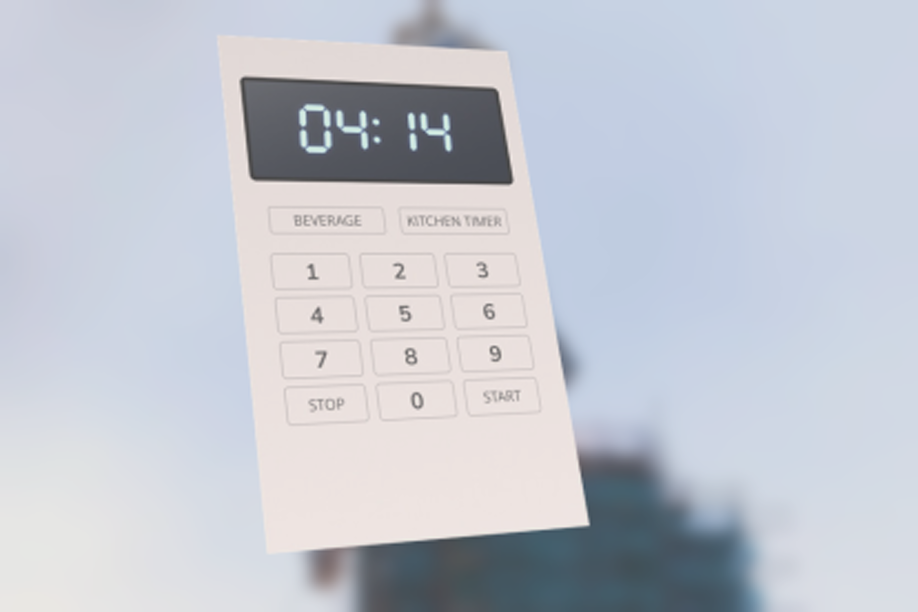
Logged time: 4:14
